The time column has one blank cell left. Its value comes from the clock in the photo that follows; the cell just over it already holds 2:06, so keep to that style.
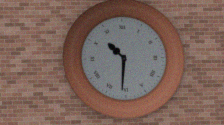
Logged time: 10:31
